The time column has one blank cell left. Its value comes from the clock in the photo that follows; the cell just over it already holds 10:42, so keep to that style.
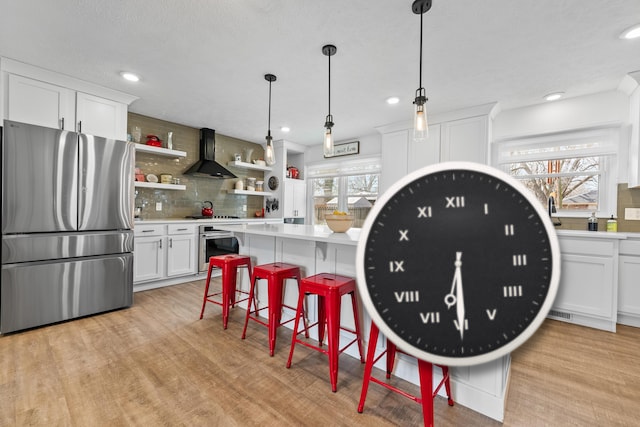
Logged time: 6:30
